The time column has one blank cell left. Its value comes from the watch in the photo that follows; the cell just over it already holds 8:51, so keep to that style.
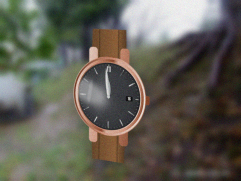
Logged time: 11:59
